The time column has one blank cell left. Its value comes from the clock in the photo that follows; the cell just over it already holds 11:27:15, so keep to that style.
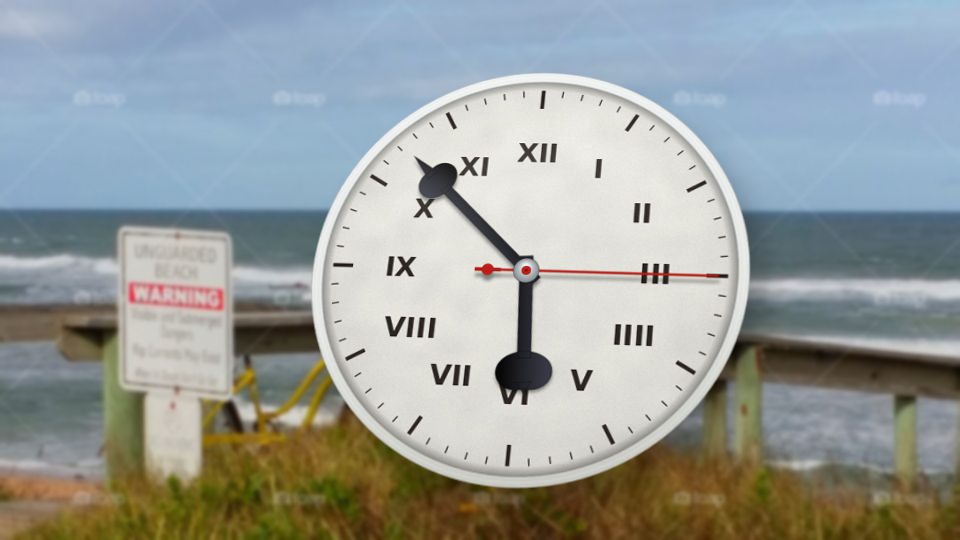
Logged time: 5:52:15
